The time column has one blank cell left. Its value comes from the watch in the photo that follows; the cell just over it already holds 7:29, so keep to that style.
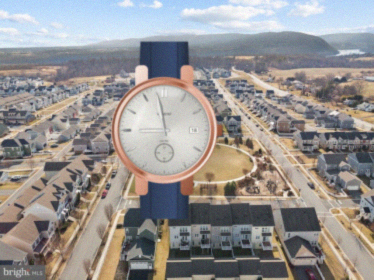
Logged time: 8:58
